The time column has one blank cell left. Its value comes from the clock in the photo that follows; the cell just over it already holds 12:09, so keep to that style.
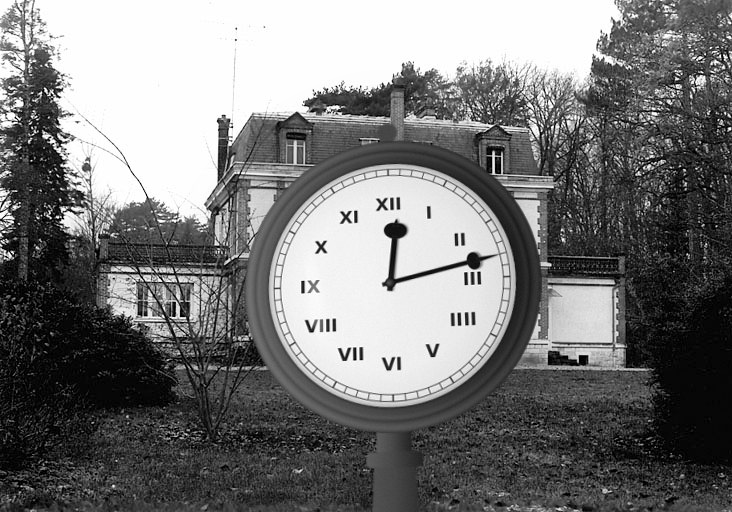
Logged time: 12:13
